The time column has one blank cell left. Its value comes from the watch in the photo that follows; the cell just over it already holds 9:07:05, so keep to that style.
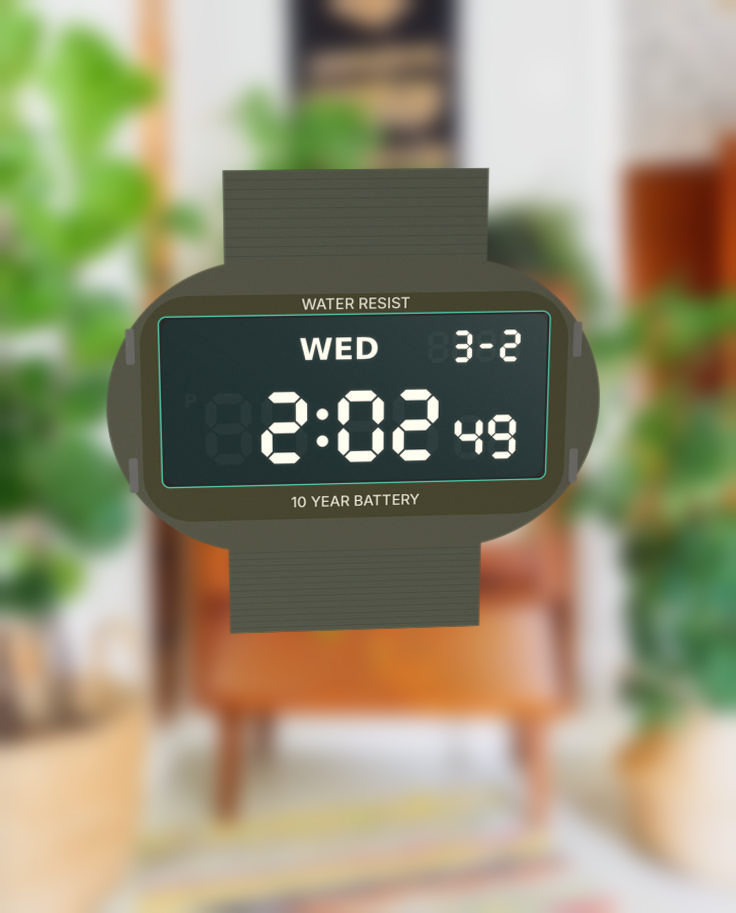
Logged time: 2:02:49
